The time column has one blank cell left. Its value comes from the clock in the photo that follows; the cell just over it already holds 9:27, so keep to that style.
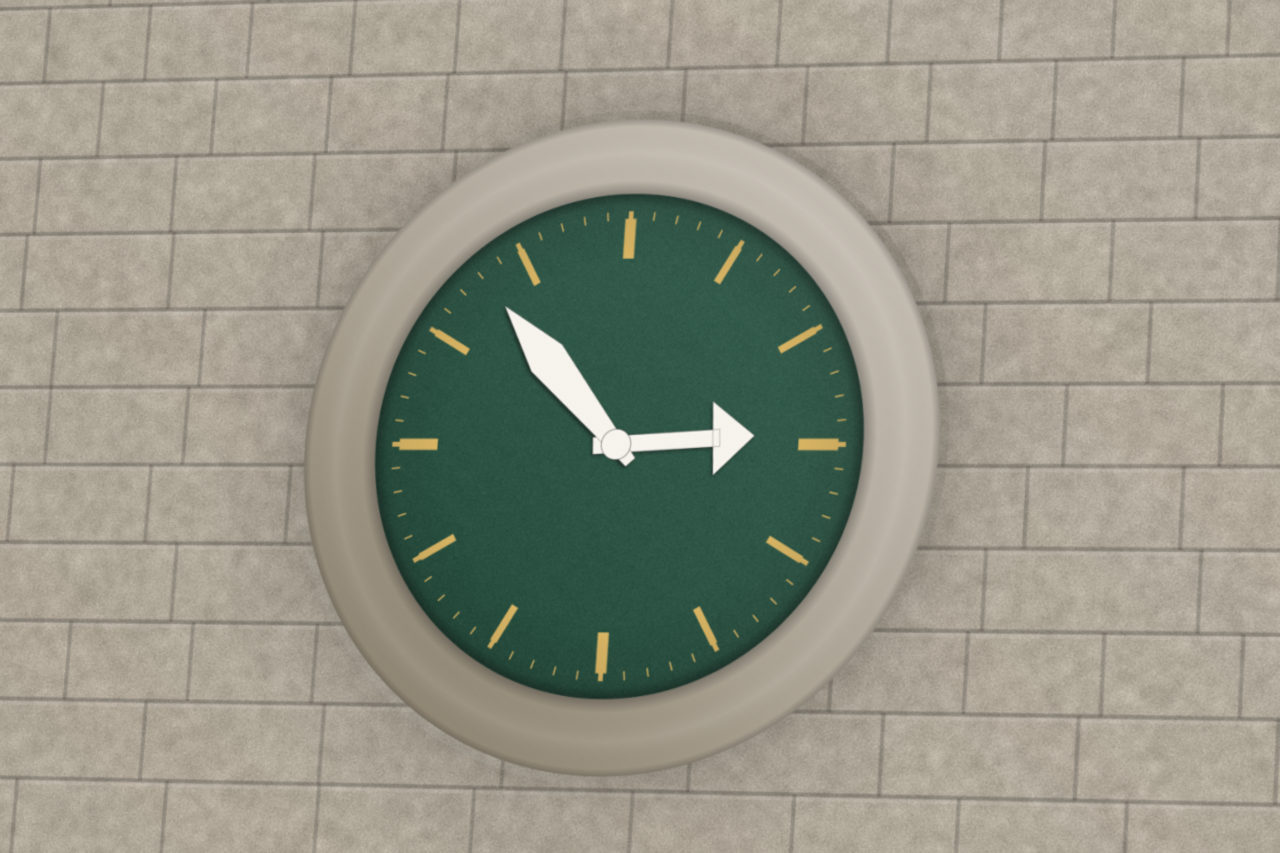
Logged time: 2:53
